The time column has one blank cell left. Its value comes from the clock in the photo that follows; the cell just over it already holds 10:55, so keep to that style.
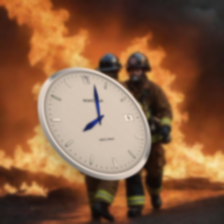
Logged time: 8:02
